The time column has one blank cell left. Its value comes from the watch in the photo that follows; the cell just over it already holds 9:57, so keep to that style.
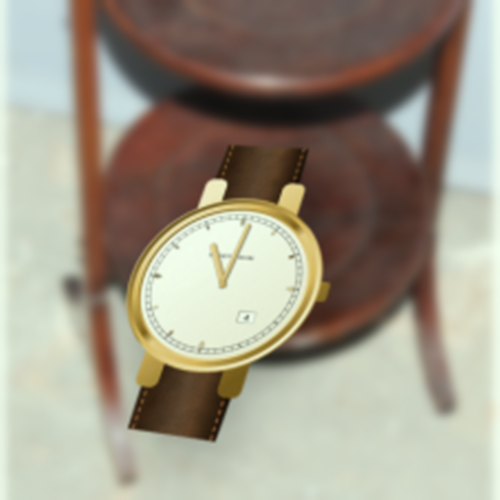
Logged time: 11:01
